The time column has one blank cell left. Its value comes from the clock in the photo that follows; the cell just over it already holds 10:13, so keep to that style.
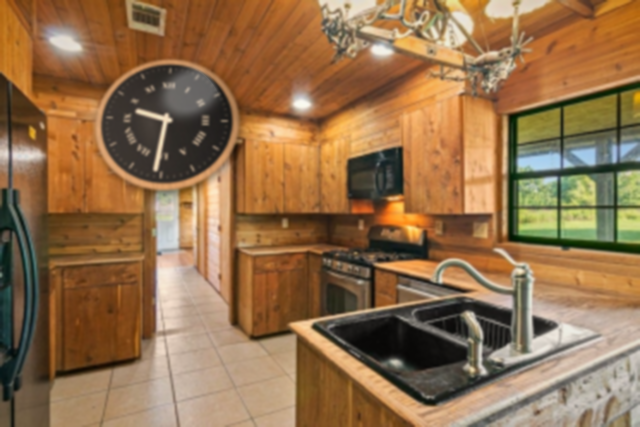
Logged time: 9:31
